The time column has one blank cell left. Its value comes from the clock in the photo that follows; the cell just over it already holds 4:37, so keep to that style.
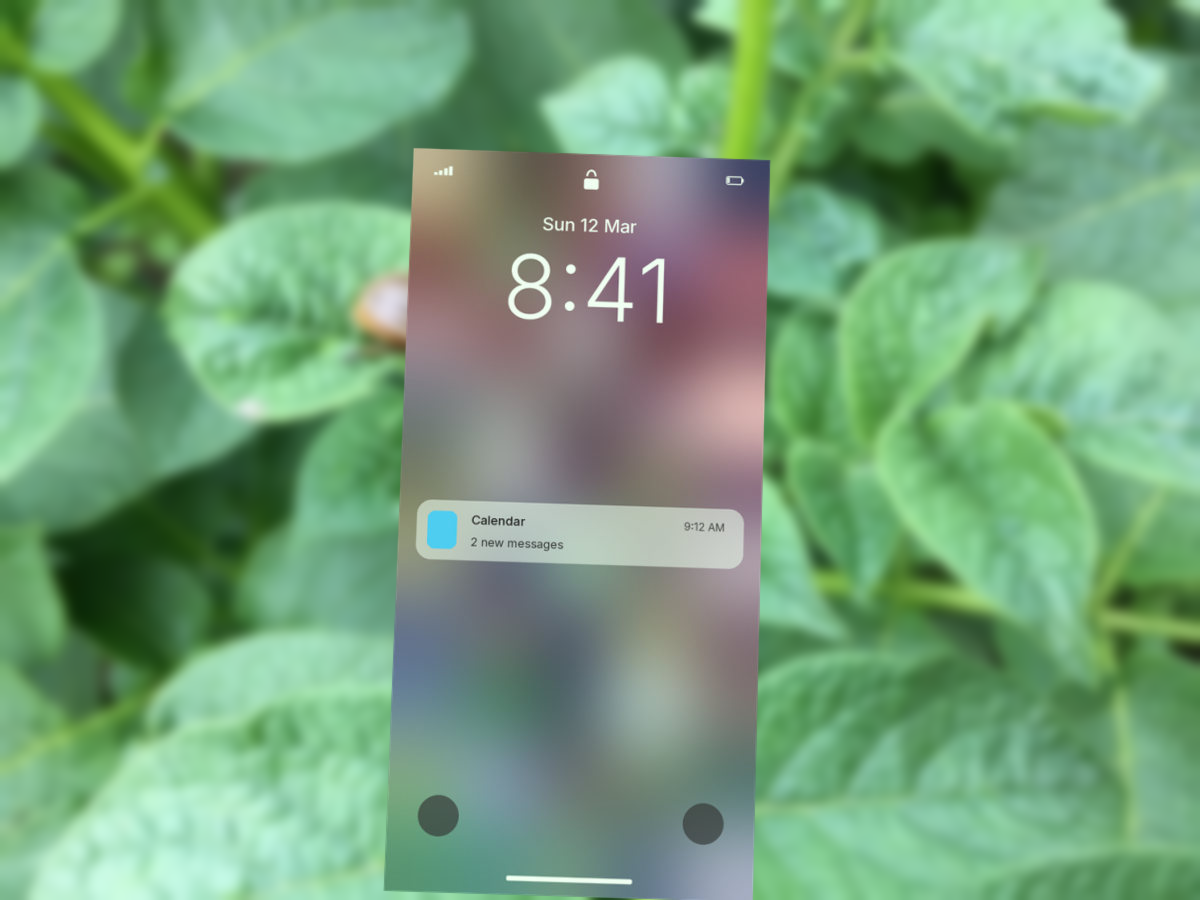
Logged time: 8:41
